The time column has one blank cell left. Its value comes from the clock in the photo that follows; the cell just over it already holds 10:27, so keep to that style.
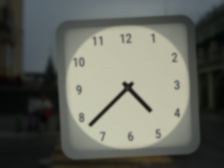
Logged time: 4:38
